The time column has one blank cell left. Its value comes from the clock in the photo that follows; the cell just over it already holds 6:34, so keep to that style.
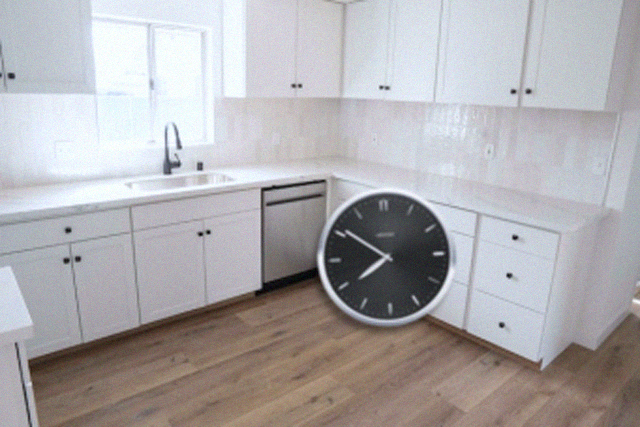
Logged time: 7:51
